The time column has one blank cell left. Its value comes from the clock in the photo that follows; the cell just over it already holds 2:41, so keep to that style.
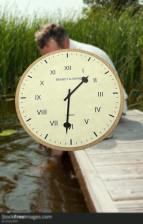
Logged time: 1:31
